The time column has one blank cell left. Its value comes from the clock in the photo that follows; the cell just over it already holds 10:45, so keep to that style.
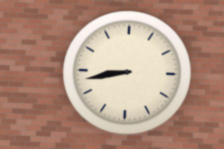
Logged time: 8:43
